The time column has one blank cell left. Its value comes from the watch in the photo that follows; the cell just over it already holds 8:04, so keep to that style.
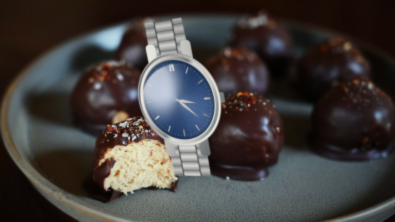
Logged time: 3:22
